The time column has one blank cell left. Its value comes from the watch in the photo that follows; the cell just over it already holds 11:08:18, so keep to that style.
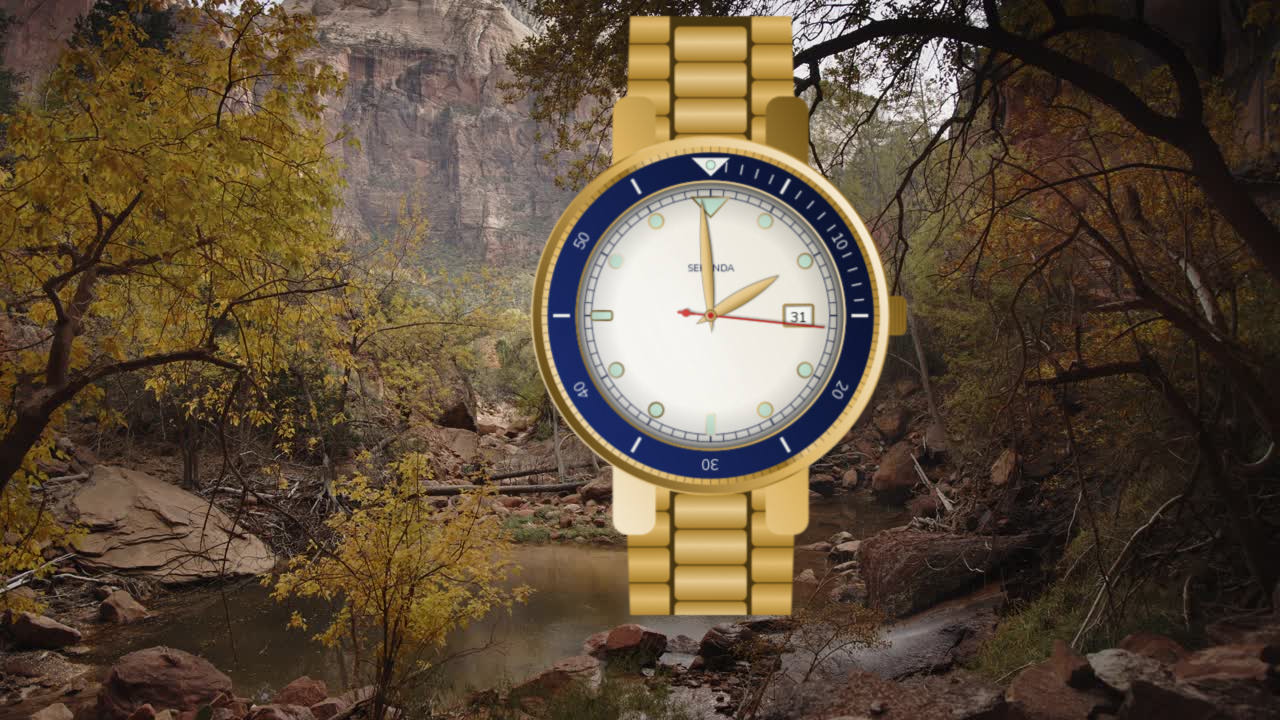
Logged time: 1:59:16
